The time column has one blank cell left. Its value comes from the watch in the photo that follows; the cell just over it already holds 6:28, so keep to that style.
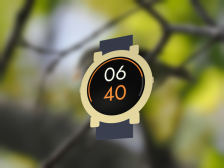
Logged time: 6:40
